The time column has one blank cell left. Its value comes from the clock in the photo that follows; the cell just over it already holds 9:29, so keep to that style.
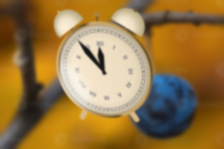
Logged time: 11:54
